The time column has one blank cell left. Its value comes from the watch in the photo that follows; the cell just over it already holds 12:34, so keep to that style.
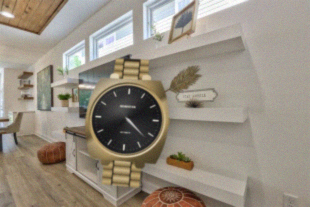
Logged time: 4:22
